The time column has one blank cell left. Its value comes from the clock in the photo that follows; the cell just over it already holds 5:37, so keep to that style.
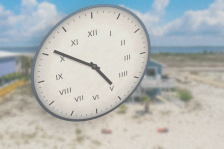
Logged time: 4:51
